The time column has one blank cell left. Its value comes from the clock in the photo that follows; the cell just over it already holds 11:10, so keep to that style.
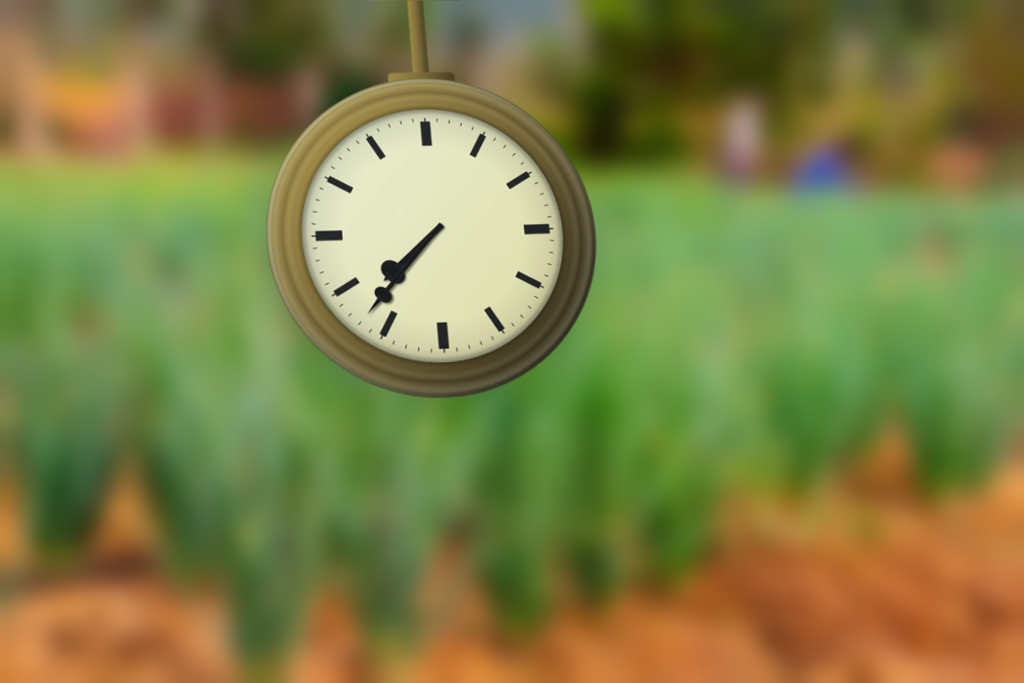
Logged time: 7:37
